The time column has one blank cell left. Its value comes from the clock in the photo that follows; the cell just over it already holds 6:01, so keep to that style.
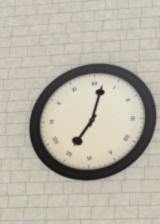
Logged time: 7:02
